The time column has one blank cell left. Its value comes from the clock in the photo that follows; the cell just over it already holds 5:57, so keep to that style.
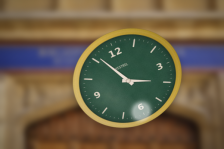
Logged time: 3:56
